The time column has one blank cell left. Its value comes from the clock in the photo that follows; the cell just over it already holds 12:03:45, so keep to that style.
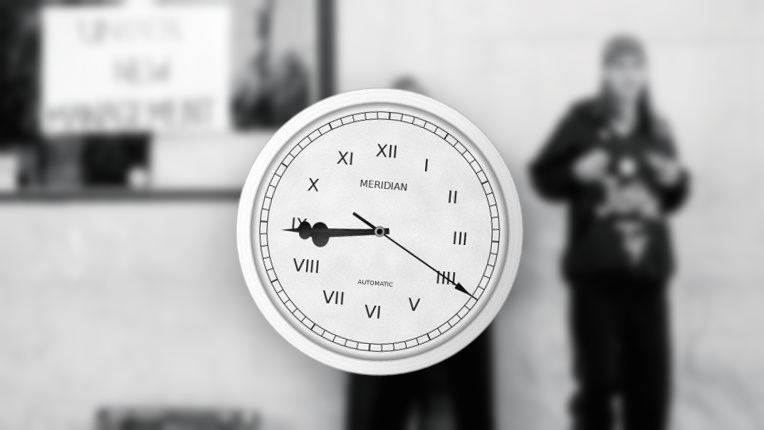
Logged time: 8:44:20
